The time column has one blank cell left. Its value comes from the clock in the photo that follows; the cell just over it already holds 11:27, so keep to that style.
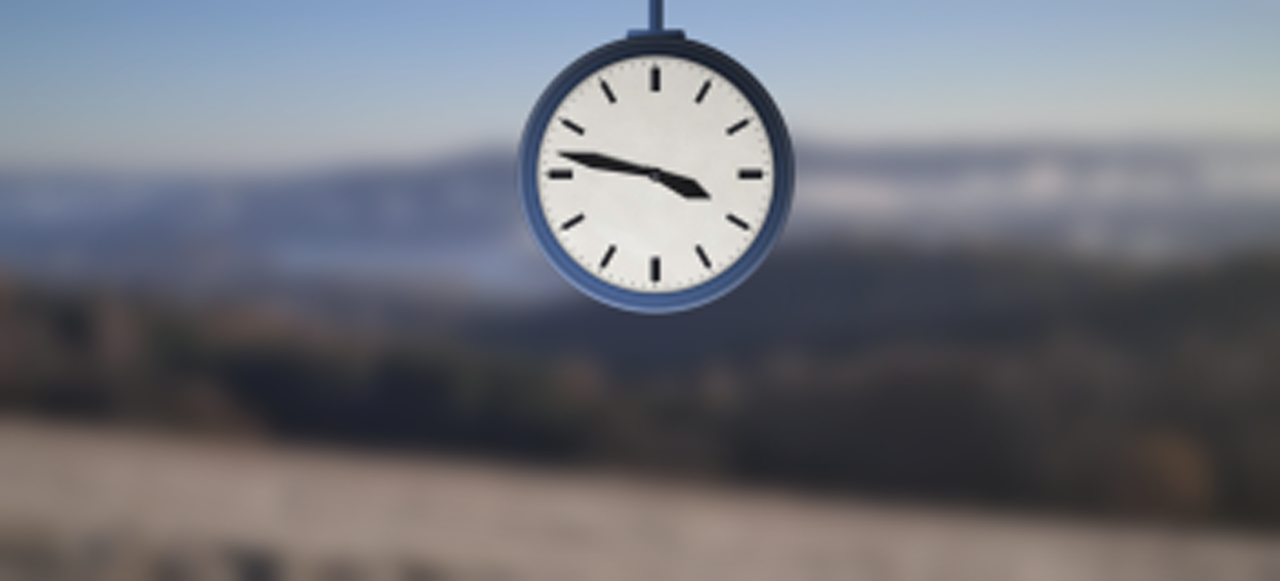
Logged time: 3:47
